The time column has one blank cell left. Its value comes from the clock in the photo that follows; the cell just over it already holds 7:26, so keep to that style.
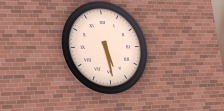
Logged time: 5:29
